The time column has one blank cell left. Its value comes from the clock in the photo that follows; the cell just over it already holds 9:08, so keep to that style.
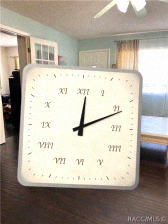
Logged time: 12:11
